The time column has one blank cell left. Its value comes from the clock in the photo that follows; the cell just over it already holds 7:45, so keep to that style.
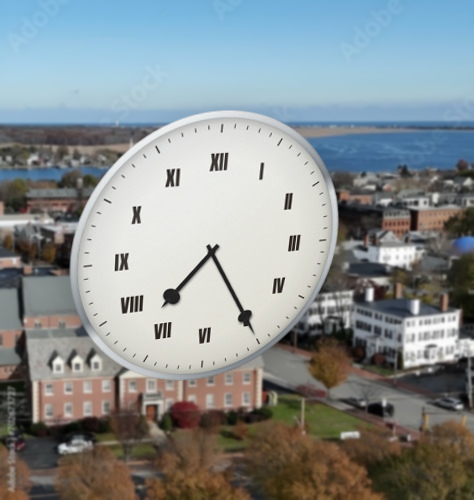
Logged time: 7:25
